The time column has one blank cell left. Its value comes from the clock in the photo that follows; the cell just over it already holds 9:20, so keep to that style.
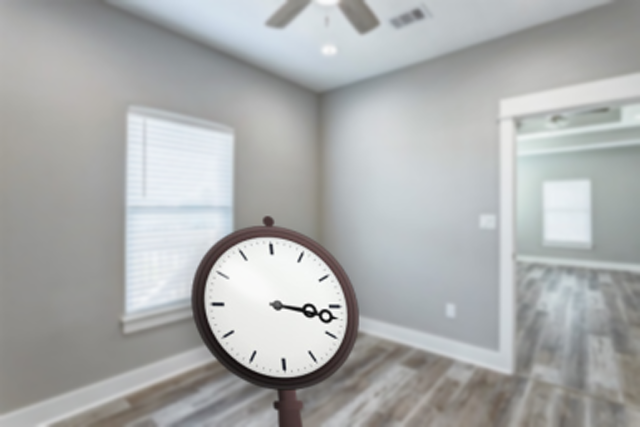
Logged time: 3:17
